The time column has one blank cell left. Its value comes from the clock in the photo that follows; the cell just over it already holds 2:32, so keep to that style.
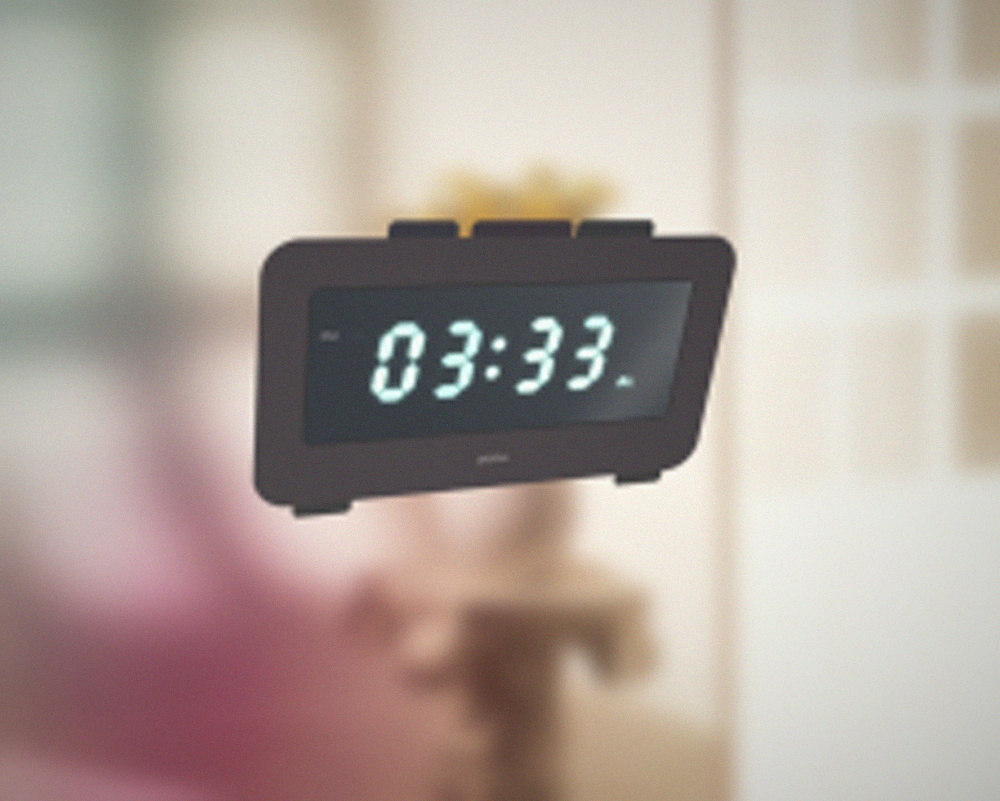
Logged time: 3:33
